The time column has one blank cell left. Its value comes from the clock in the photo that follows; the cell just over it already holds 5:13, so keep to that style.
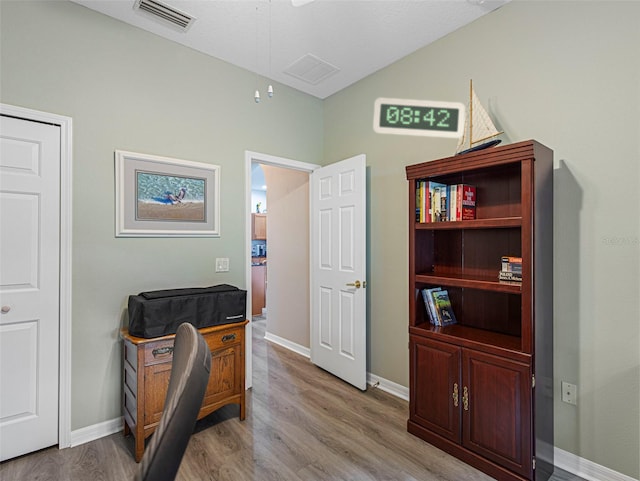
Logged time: 8:42
